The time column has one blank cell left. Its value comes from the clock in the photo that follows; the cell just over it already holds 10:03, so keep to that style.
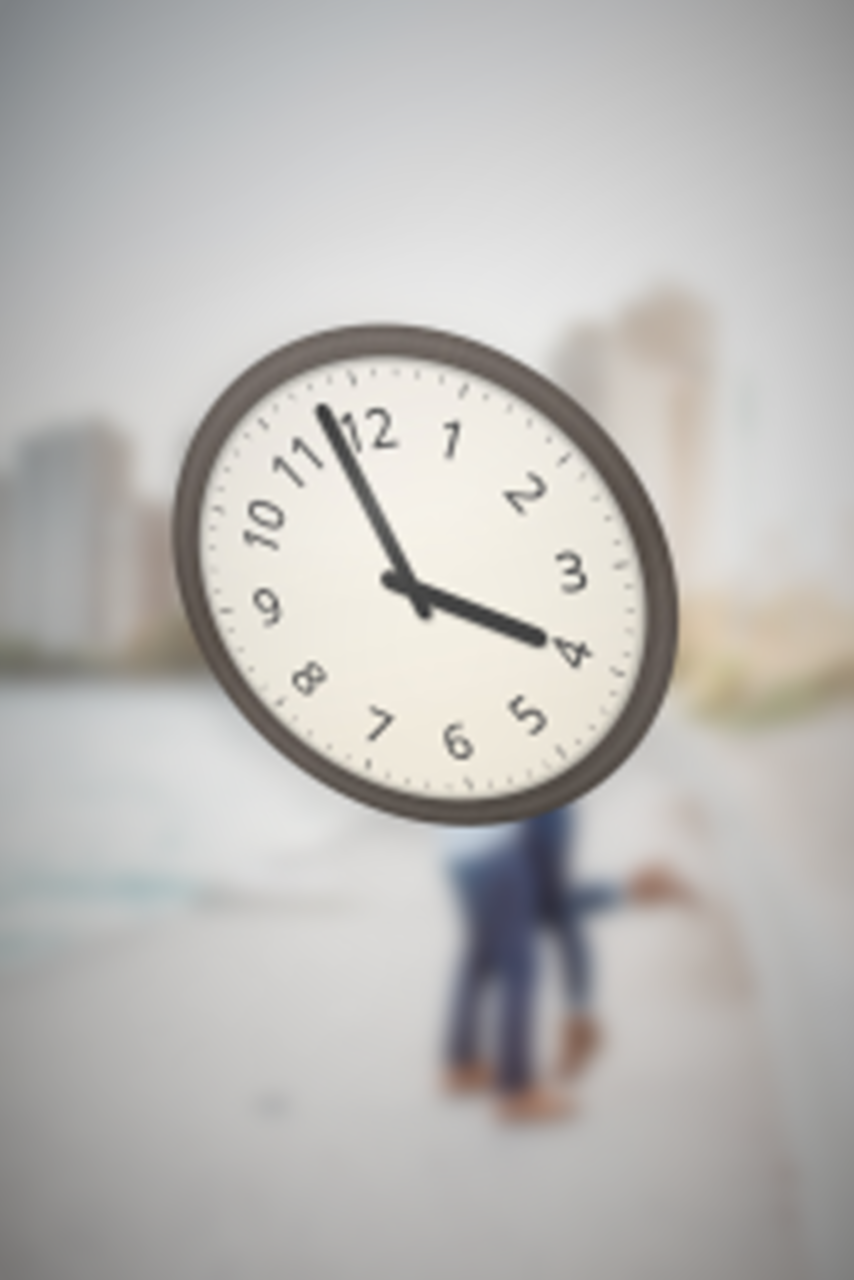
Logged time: 3:58
